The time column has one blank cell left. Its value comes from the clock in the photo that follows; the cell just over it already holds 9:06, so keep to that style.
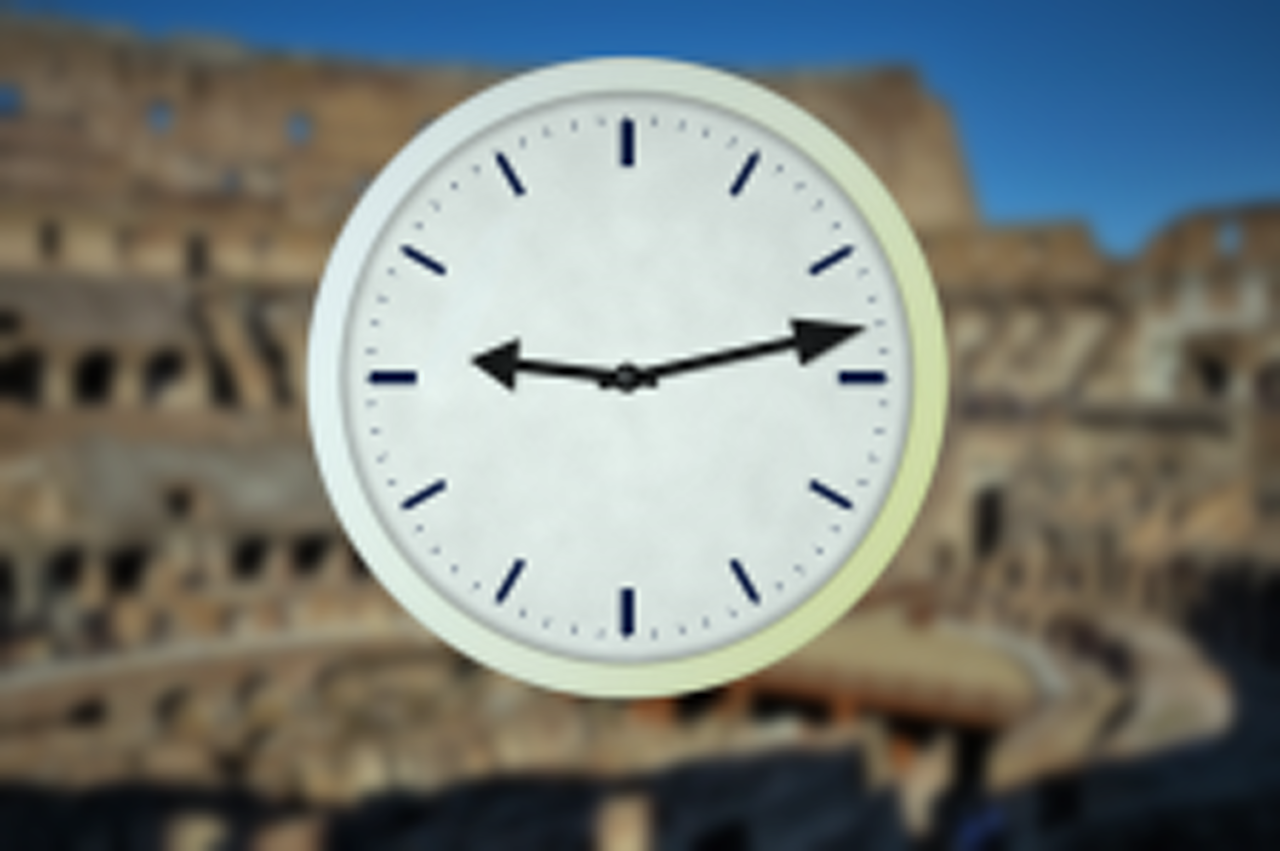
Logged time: 9:13
